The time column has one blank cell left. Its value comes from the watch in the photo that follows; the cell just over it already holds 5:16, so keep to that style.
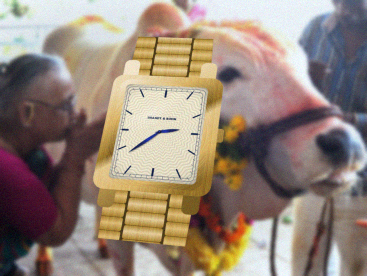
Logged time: 2:38
